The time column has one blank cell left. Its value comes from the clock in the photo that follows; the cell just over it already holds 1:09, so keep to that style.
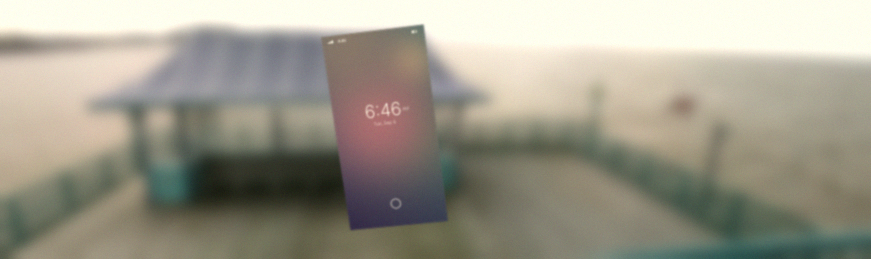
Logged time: 6:46
